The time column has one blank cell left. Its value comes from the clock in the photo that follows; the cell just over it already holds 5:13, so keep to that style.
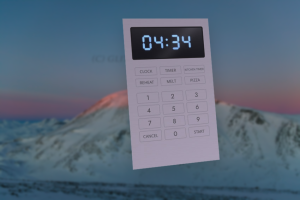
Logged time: 4:34
